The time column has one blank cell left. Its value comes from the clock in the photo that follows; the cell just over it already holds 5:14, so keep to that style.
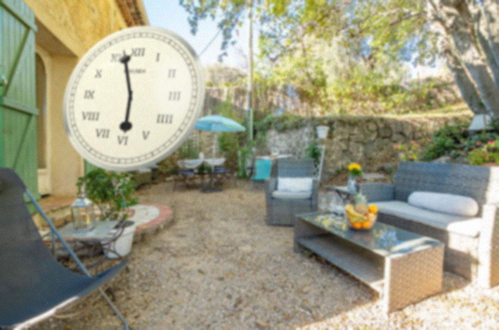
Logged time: 5:57
